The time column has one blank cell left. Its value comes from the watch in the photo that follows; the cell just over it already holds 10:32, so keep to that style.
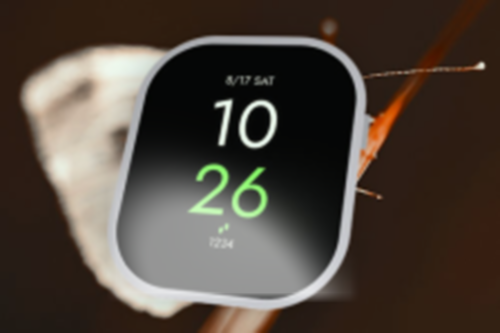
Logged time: 10:26
